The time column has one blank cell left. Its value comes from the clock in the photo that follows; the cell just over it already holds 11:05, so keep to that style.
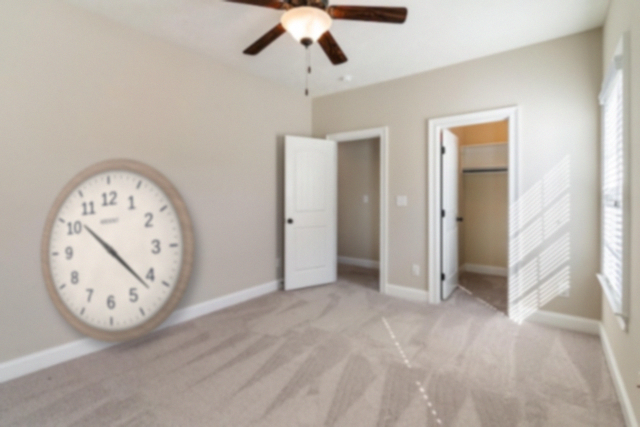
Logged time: 10:22
